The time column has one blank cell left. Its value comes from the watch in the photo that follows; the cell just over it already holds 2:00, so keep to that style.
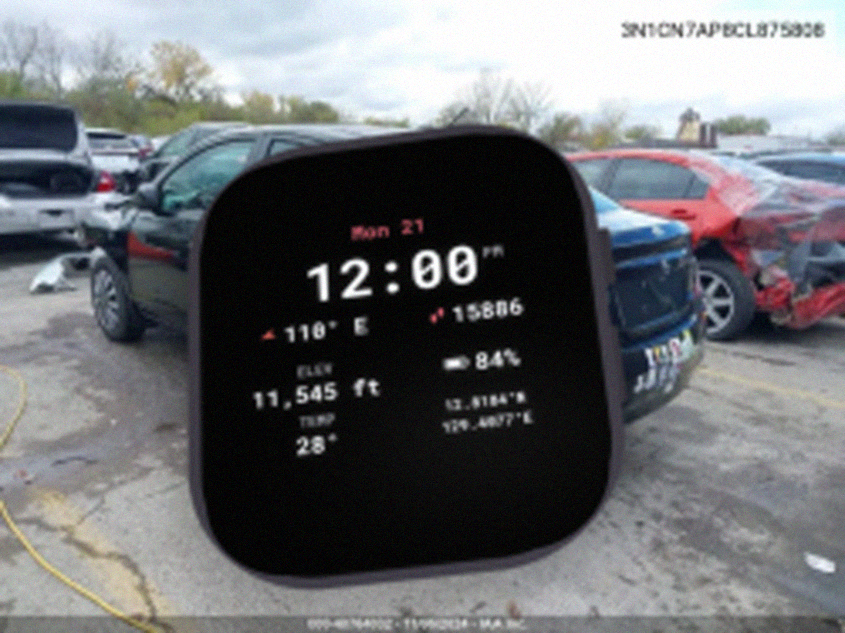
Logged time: 12:00
